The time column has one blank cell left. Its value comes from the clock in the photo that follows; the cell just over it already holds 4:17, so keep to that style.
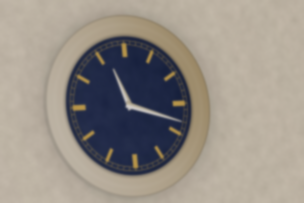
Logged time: 11:18
